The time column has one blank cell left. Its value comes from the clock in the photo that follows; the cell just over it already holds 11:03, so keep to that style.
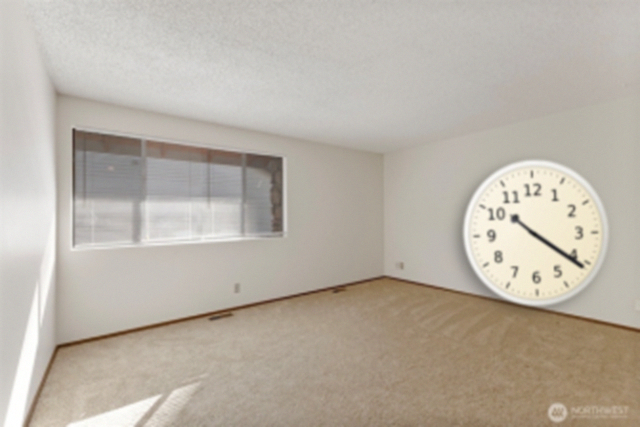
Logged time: 10:21
